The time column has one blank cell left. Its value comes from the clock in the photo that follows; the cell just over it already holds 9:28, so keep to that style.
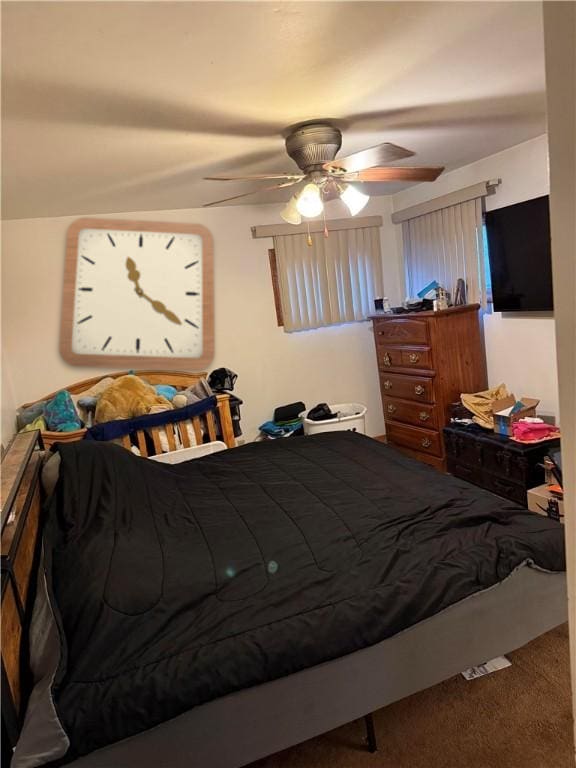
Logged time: 11:21
